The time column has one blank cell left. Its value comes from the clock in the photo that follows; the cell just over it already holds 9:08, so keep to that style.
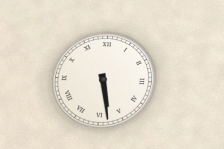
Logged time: 5:28
